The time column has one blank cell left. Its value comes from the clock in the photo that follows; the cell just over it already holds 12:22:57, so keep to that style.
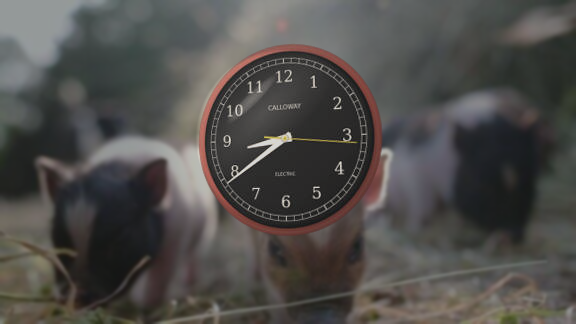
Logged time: 8:39:16
